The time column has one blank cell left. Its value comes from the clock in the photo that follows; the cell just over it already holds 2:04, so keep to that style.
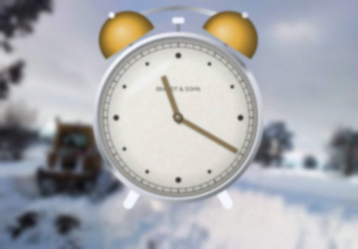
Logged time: 11:20
